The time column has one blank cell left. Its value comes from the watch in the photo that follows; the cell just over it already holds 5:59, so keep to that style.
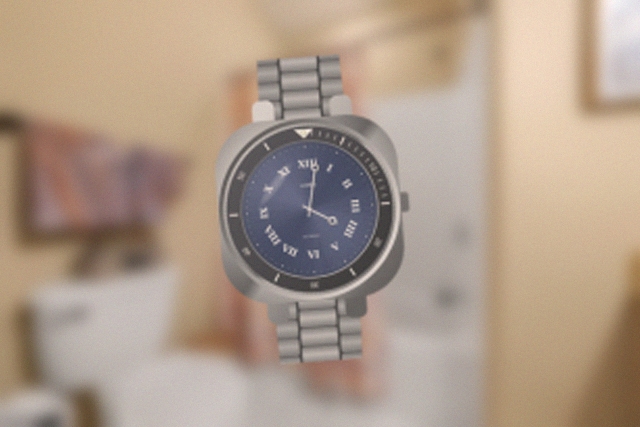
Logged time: 4:02
